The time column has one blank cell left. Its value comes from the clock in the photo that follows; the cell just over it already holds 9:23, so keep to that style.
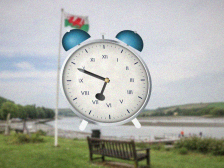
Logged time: 6:49
